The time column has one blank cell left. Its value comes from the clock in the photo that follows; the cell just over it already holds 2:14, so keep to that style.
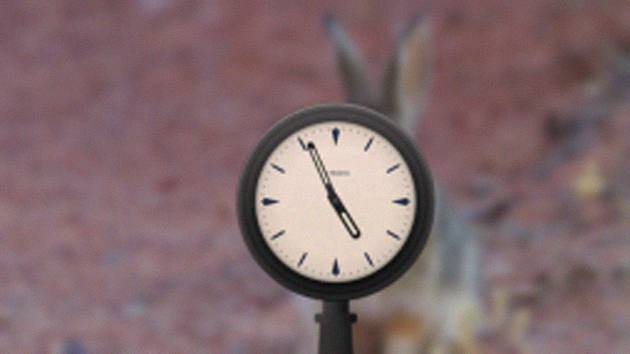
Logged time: 4:56
